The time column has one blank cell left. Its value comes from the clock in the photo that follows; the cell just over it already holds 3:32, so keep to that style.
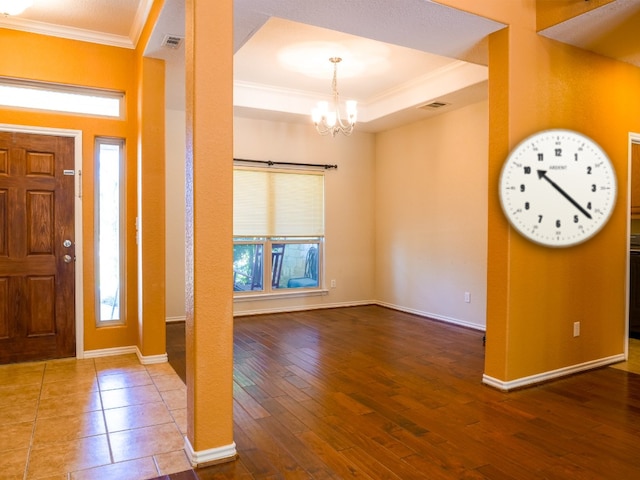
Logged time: 10:22
